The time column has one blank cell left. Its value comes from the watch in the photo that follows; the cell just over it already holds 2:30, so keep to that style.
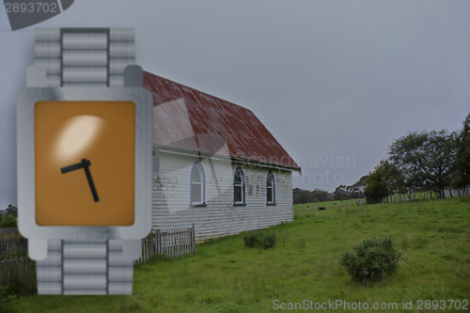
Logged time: 8:27
